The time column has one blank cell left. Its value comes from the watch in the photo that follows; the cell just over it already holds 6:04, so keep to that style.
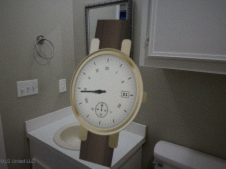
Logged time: 8:44
